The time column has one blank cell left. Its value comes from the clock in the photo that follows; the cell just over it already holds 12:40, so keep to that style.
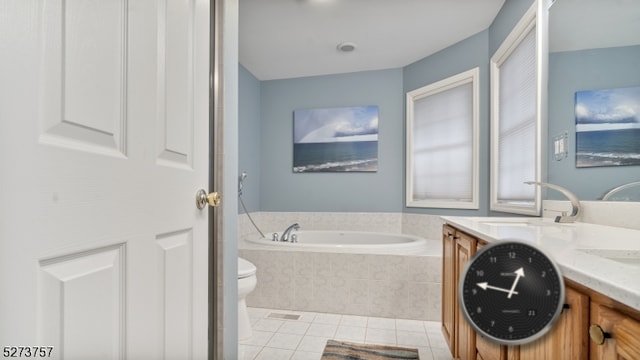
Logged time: 12:47
